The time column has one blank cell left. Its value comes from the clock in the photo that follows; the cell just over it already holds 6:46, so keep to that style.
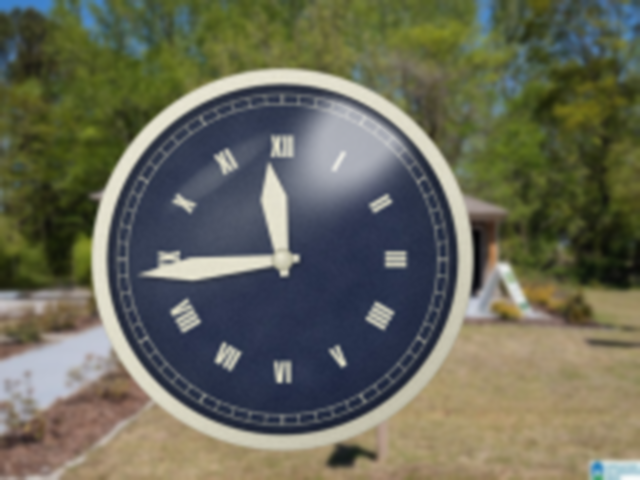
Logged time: 11:44
